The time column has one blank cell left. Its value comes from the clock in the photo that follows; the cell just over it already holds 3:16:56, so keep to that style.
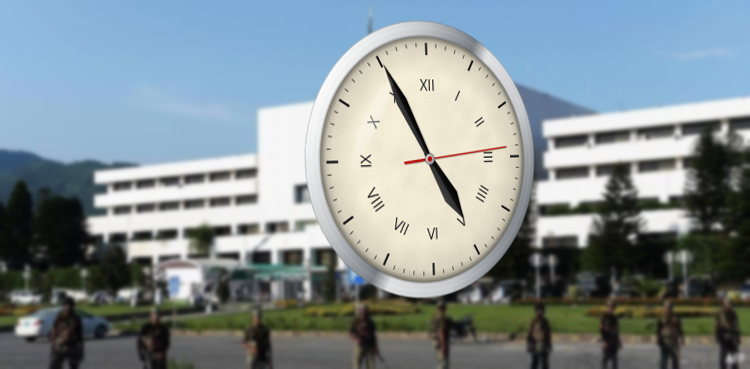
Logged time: 4:55:14
